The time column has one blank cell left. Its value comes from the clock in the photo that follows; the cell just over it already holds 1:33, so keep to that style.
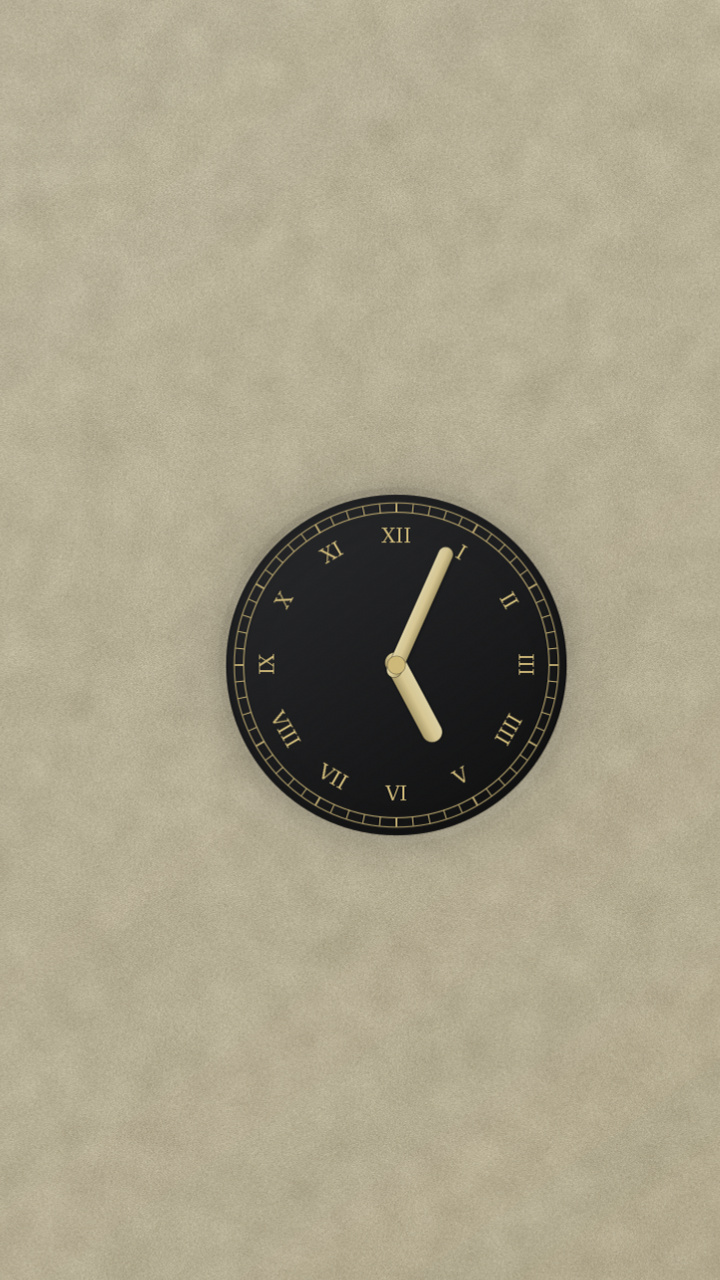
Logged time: 5:04
